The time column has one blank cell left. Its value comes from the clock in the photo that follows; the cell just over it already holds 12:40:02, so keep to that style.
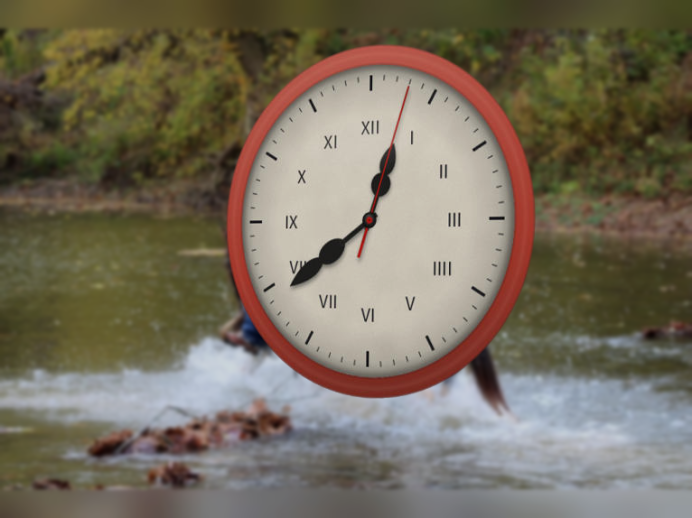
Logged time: 12:39:03
